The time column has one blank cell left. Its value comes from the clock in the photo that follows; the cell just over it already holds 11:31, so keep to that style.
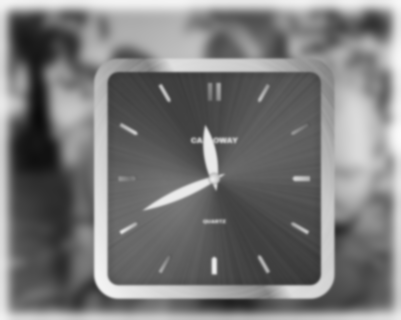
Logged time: 11:41
